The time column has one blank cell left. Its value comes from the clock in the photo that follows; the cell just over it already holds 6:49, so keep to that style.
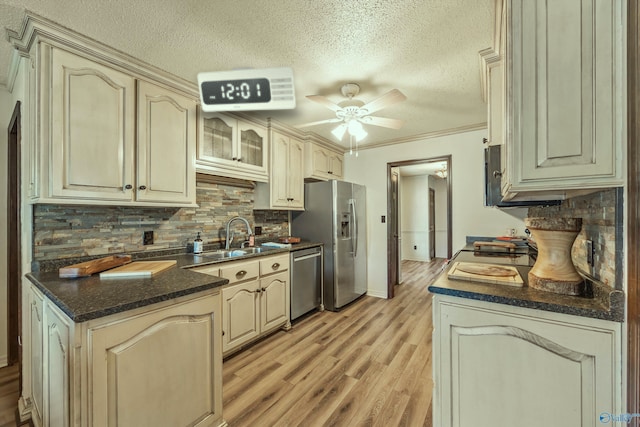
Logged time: 12:01
